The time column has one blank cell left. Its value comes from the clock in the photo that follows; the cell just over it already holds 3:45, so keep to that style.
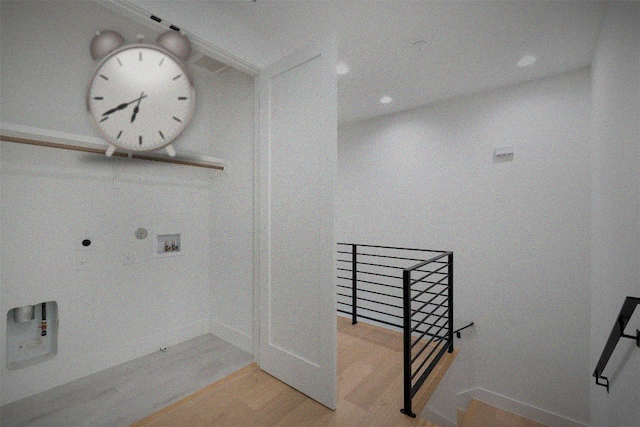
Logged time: 6:41
